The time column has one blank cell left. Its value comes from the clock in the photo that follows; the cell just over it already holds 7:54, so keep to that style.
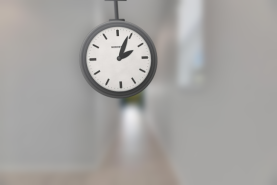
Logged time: 2:04
